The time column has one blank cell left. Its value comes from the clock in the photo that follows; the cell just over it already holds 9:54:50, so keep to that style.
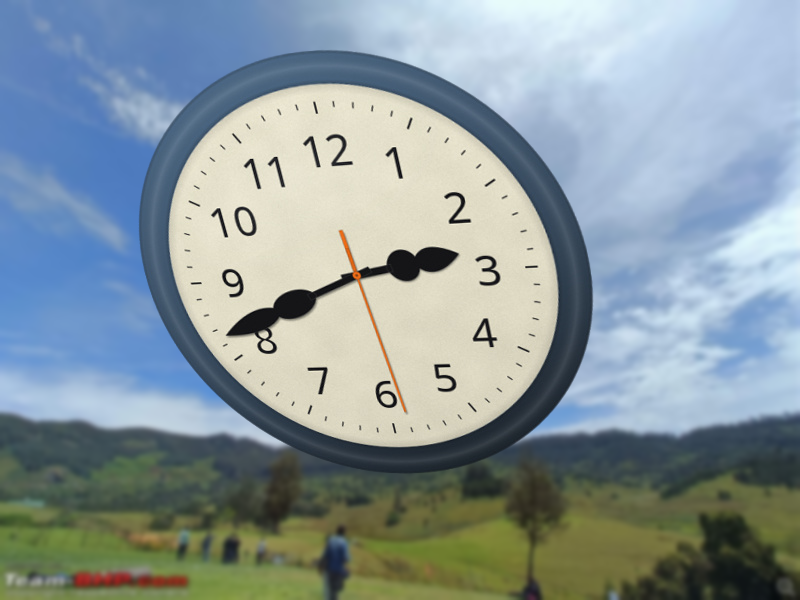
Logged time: 2:41:29
